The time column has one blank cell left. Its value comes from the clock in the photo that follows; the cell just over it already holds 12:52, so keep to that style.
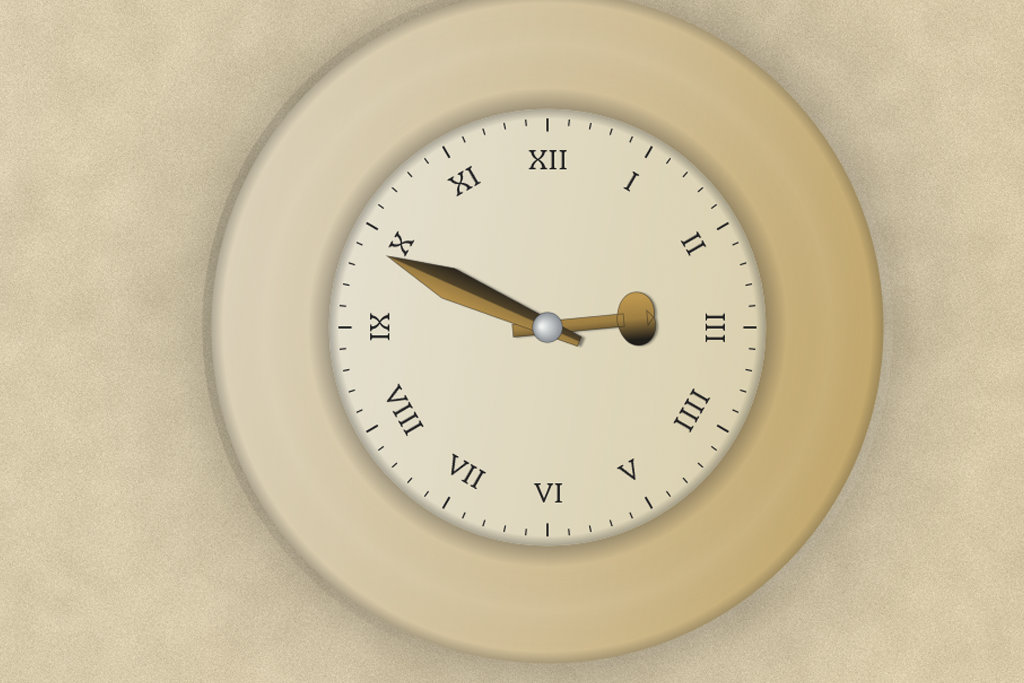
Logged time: 2:49
